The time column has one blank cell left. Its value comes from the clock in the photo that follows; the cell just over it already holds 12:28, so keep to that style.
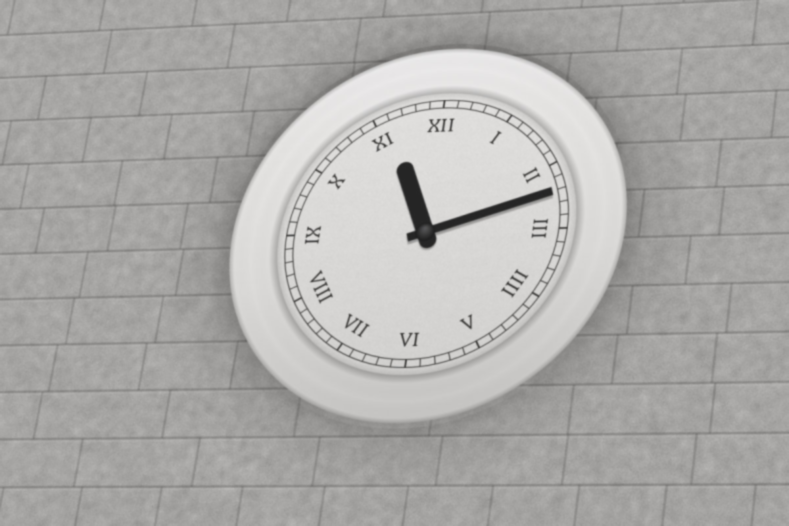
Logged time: 11:12
